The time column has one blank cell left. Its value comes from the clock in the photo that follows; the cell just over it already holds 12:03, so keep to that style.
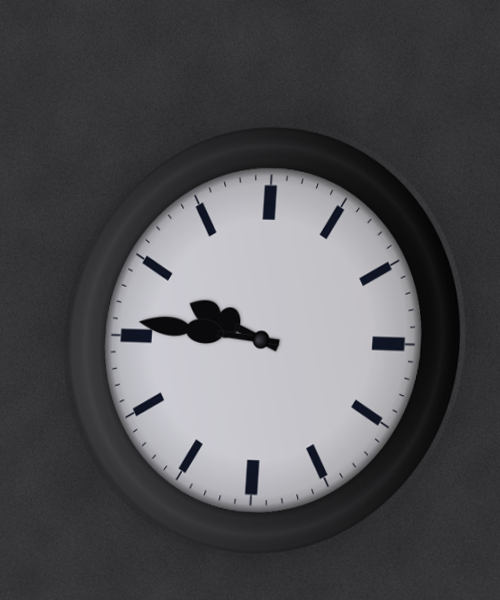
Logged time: 9:46
